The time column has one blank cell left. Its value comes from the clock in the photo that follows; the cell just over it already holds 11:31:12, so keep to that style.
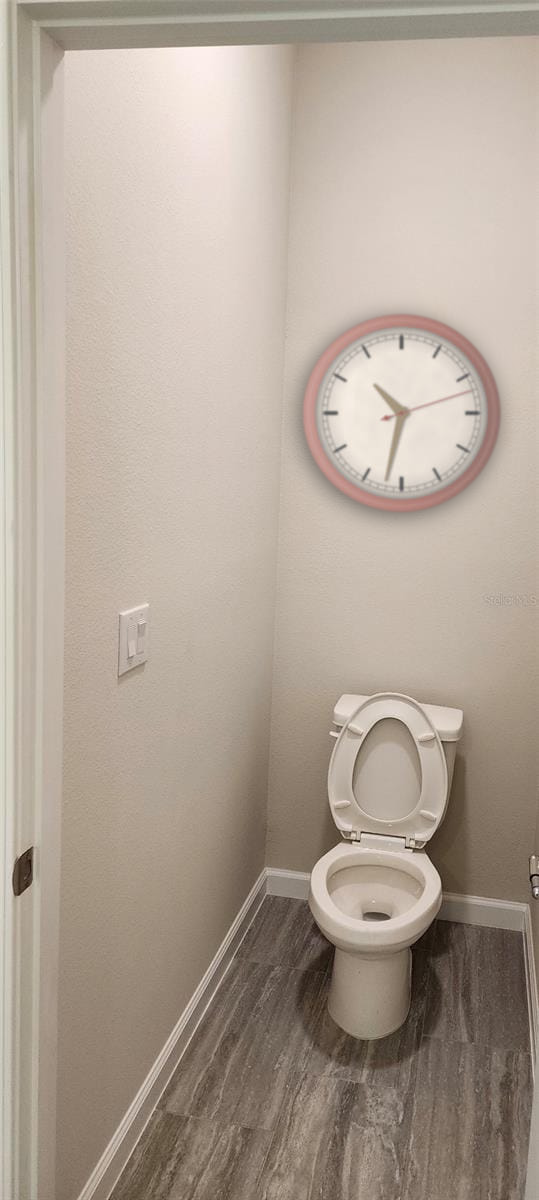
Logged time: 10:32:12
